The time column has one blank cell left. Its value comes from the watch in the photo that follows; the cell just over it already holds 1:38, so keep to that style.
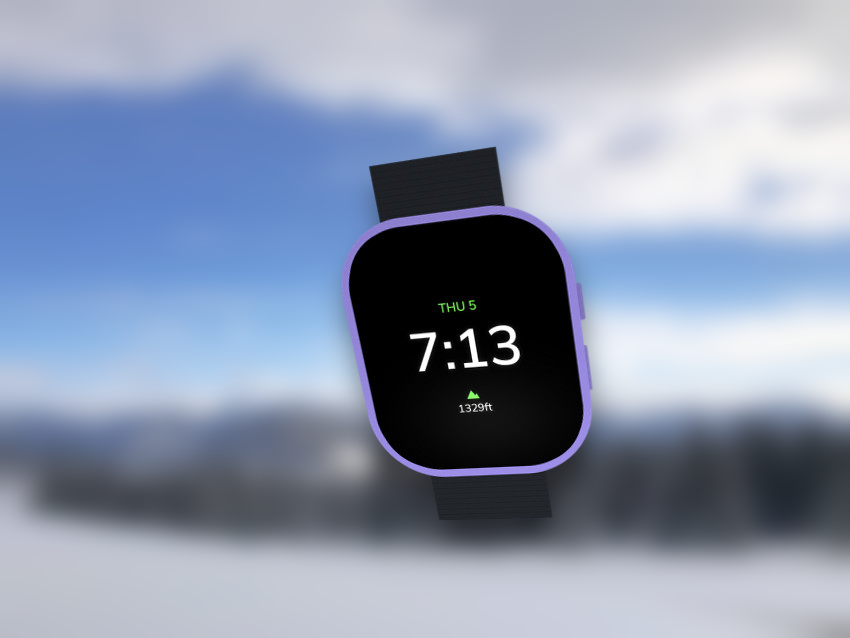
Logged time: 7:13
